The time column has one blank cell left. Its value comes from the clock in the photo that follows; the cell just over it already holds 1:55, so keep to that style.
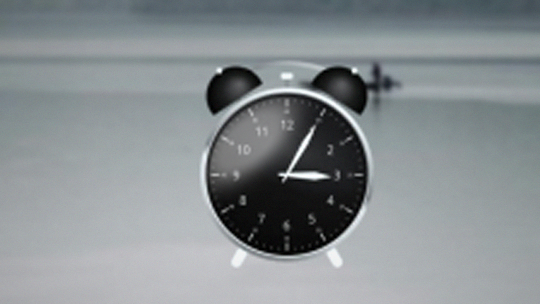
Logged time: 3:05
